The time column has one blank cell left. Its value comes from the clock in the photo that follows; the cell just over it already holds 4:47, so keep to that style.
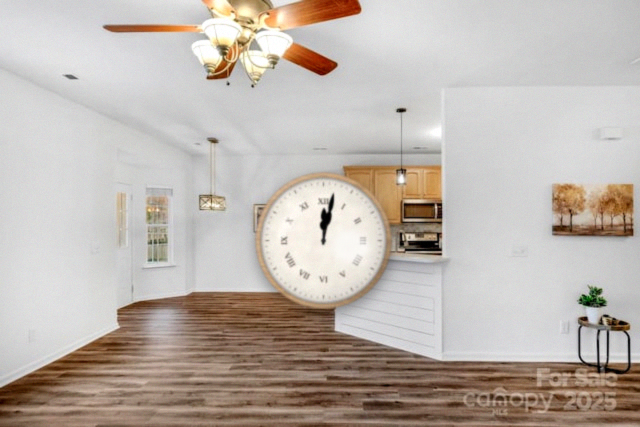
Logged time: 12:02
